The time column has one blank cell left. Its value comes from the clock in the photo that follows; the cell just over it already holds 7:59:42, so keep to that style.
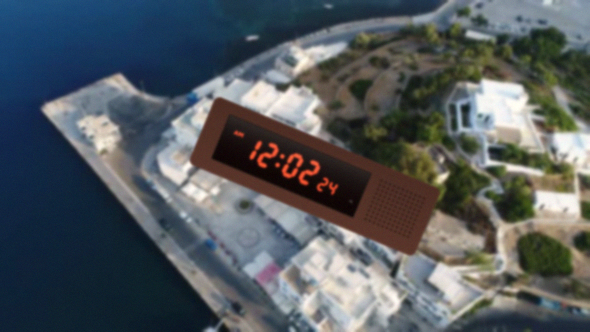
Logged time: 12:02:24
